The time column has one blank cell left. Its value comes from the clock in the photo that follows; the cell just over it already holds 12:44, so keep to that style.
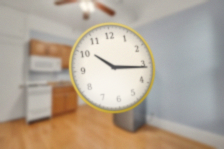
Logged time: 10:16
